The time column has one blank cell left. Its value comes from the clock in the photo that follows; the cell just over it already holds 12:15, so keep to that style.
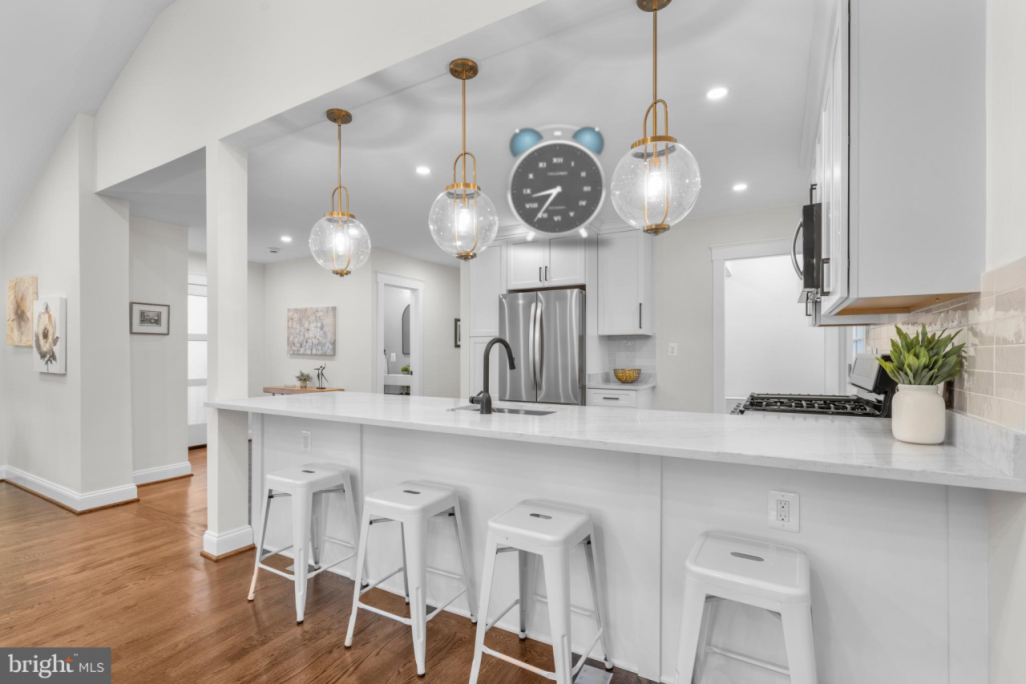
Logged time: 8:36
